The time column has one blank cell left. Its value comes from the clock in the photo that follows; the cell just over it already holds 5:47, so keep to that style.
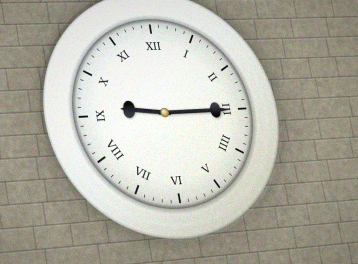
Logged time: 9:15
